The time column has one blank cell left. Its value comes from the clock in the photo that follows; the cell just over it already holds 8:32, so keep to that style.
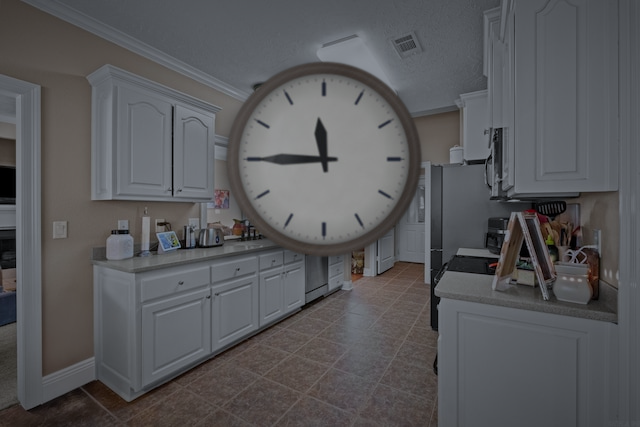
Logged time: 11:45
